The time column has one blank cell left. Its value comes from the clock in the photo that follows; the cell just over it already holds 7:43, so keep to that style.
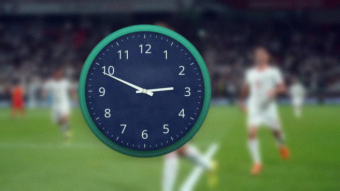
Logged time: 2:49
